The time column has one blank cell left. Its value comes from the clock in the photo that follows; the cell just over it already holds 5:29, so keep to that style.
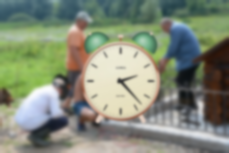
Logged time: 2:23
